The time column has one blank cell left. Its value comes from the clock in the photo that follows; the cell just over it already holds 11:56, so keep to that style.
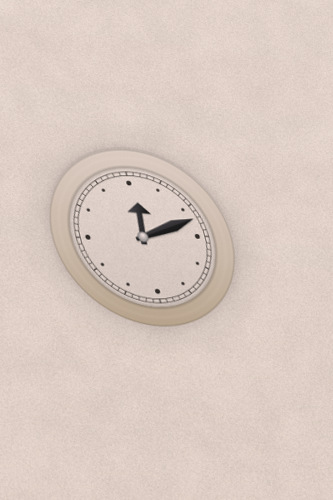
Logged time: 12:12
